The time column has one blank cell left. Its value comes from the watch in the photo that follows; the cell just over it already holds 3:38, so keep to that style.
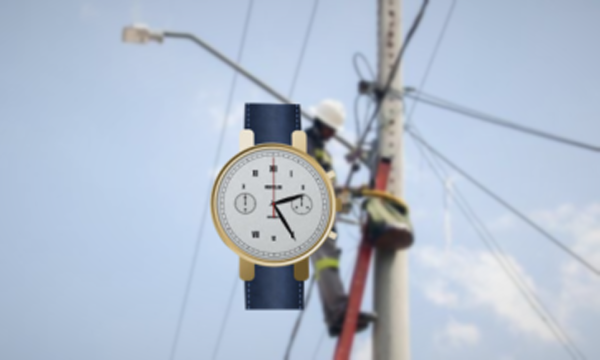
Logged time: 2:25
